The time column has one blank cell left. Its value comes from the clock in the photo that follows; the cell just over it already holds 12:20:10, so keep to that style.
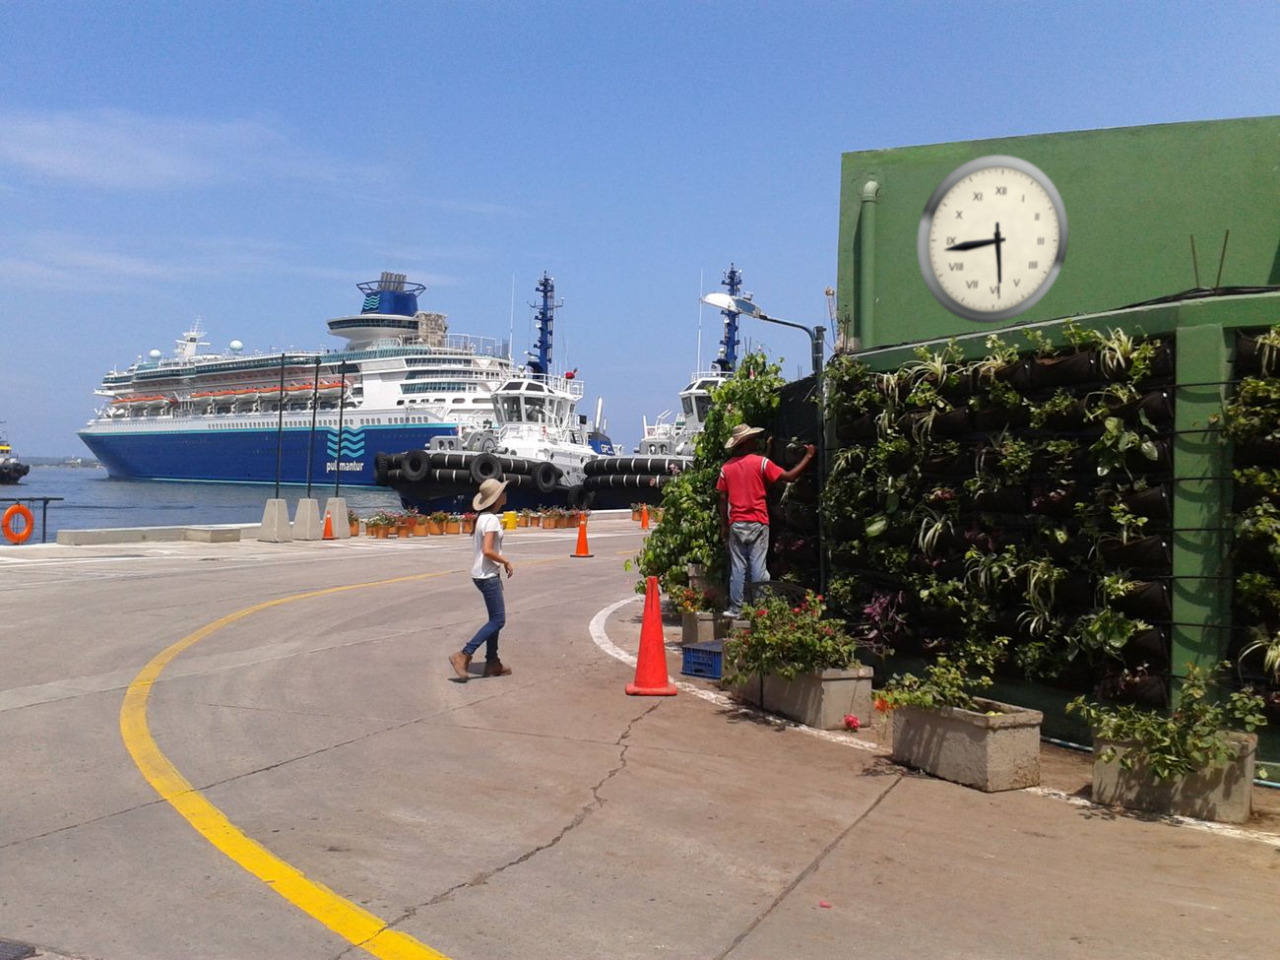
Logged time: 5:43:29
